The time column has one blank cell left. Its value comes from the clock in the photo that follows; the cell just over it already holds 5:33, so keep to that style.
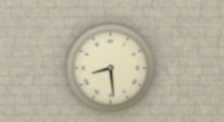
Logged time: 8:29
